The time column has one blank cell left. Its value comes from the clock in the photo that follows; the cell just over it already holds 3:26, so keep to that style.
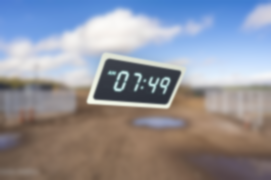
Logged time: 7:49
